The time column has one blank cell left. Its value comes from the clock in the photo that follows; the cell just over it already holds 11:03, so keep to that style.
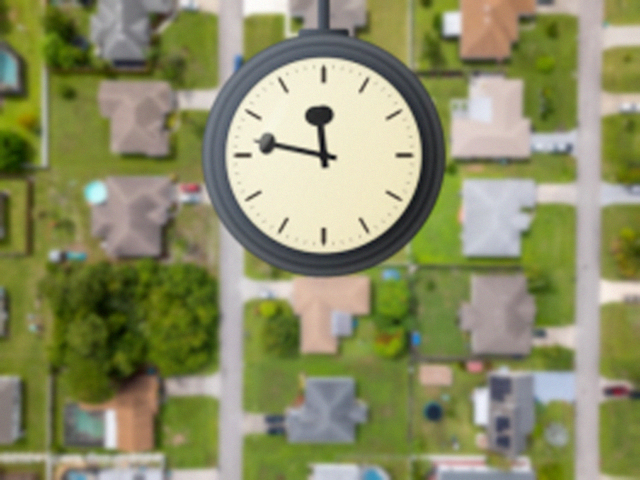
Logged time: 11:47
